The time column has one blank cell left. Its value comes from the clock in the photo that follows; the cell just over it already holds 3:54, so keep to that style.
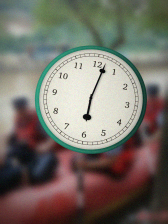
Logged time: 6:02
